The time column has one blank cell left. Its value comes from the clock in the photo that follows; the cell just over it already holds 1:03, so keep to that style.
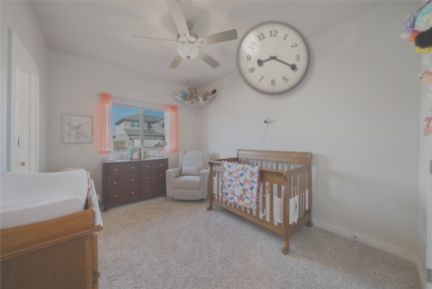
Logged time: 8:19
